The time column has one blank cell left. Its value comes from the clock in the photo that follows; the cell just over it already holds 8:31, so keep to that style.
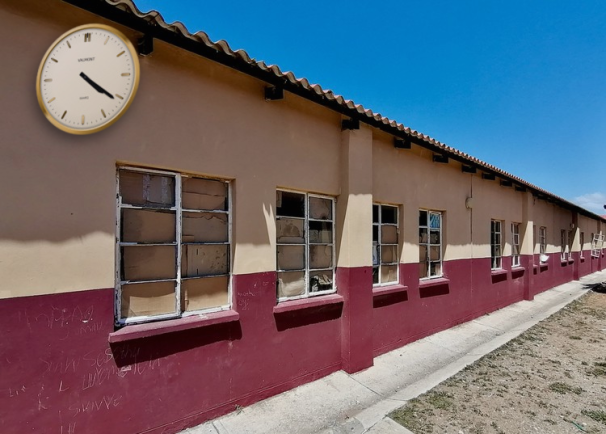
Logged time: 4:21
